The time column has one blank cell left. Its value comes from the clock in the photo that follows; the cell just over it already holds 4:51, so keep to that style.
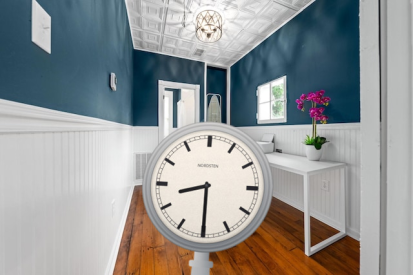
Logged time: 8:30
